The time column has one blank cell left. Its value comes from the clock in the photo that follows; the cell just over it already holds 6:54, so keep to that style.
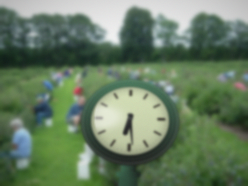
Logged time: 6:29
